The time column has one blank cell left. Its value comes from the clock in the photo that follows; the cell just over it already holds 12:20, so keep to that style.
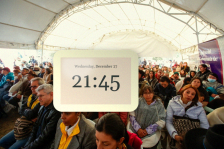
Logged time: 21:45
